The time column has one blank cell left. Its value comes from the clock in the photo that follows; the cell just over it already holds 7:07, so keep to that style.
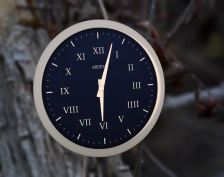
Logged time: 6:03
